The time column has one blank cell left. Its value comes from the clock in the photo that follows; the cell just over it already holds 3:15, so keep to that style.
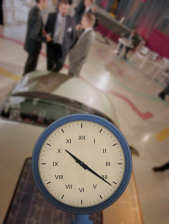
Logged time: 10:21
